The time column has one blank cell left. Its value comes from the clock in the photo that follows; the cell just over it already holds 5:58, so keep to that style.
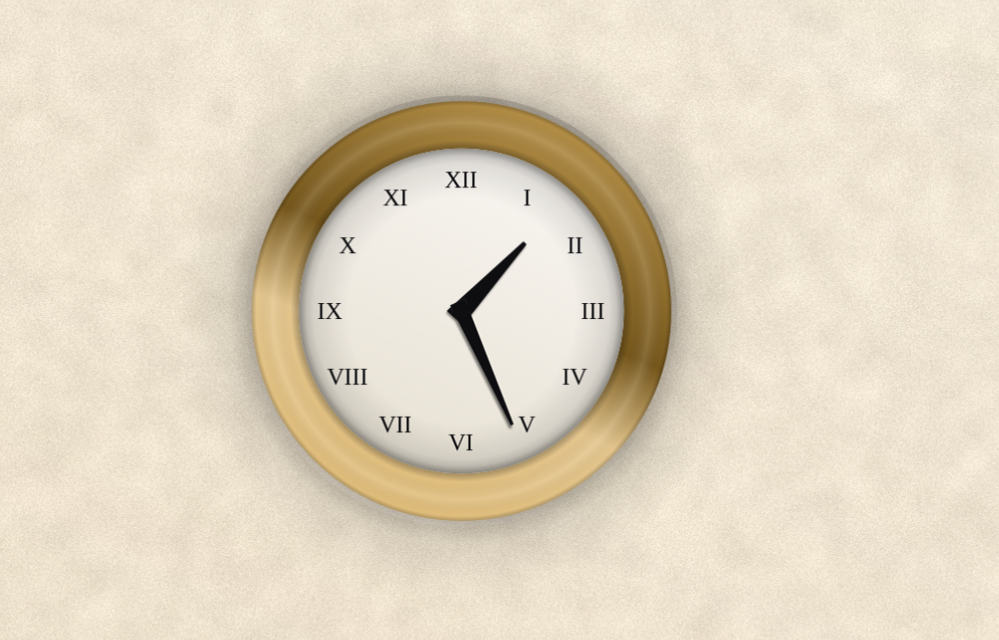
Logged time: 1:26
